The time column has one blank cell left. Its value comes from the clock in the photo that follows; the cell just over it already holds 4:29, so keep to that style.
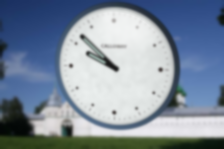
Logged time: 9:52
